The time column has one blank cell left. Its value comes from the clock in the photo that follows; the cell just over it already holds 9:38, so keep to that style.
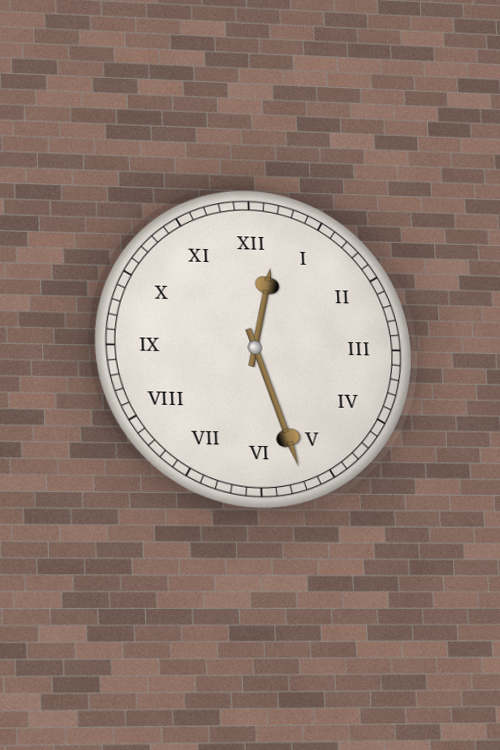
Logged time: 12:27
